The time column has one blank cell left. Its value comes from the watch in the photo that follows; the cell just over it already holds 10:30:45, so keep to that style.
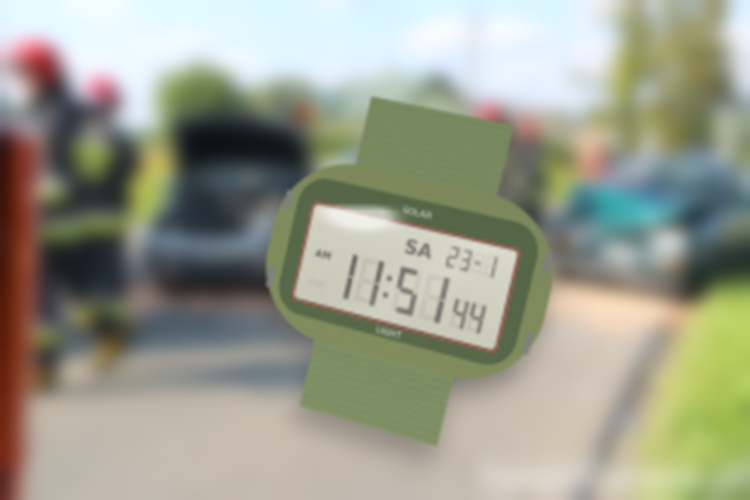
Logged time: 11:51:44
